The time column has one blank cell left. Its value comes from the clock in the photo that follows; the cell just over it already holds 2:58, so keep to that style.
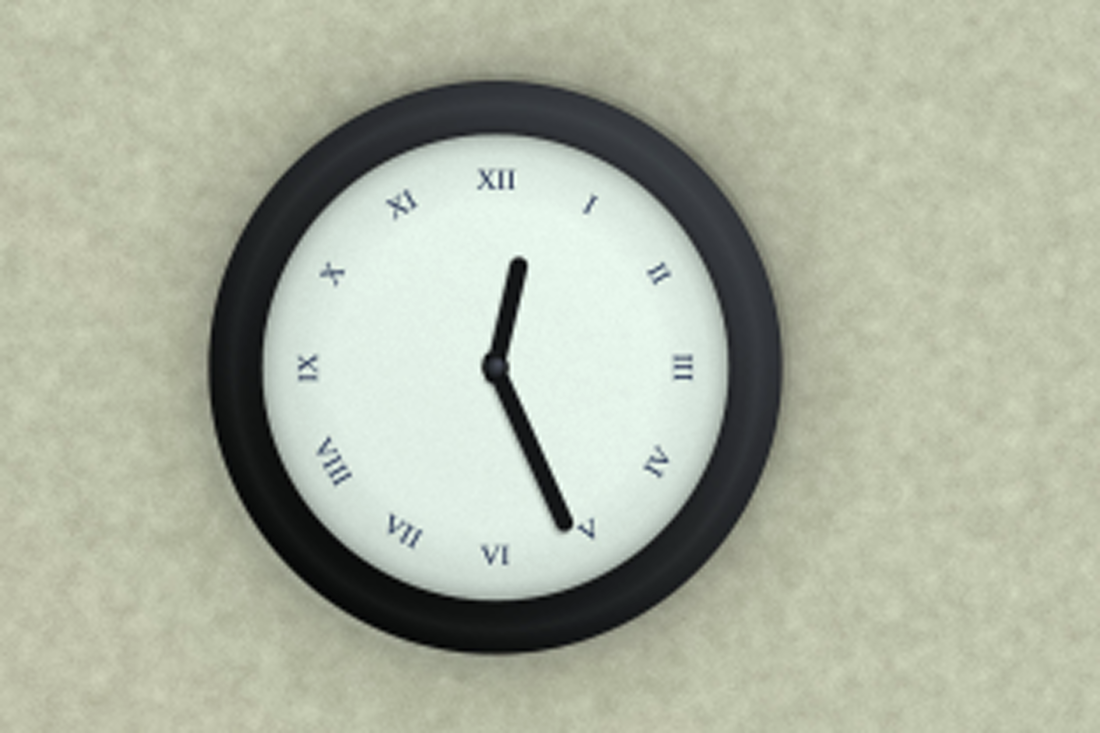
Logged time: 12:26
